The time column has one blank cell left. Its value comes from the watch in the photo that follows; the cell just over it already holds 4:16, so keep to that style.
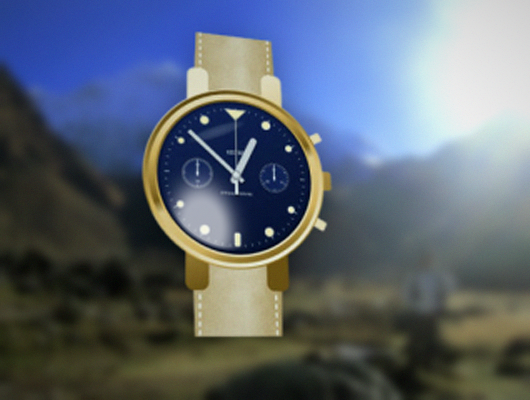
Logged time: 12:52
